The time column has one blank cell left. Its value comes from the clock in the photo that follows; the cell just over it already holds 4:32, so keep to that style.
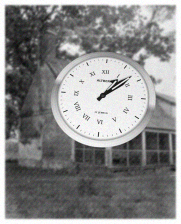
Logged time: 1:08
